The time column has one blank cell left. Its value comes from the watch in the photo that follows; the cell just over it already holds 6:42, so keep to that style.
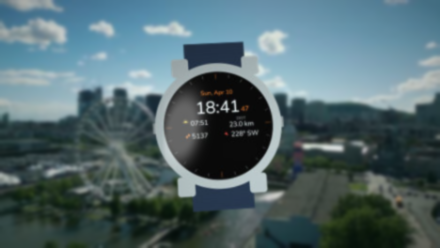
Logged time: 18:41
